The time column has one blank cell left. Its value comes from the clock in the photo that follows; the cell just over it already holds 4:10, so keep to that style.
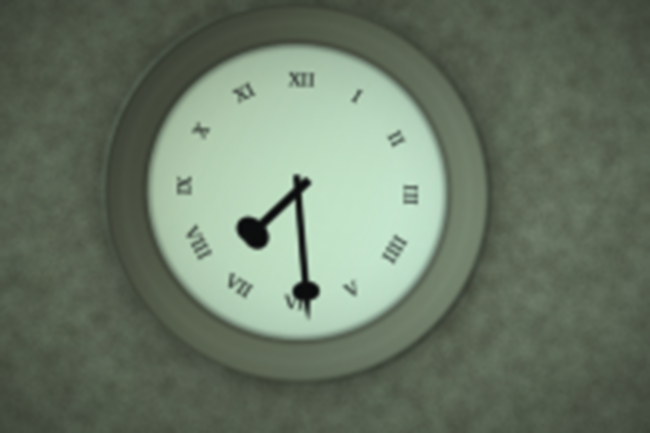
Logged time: 7:29
